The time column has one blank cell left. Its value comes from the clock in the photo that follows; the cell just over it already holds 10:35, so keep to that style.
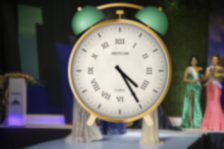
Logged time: 4:25
